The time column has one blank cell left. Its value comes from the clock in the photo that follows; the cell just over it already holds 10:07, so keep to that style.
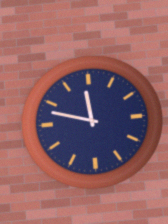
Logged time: 11:48
